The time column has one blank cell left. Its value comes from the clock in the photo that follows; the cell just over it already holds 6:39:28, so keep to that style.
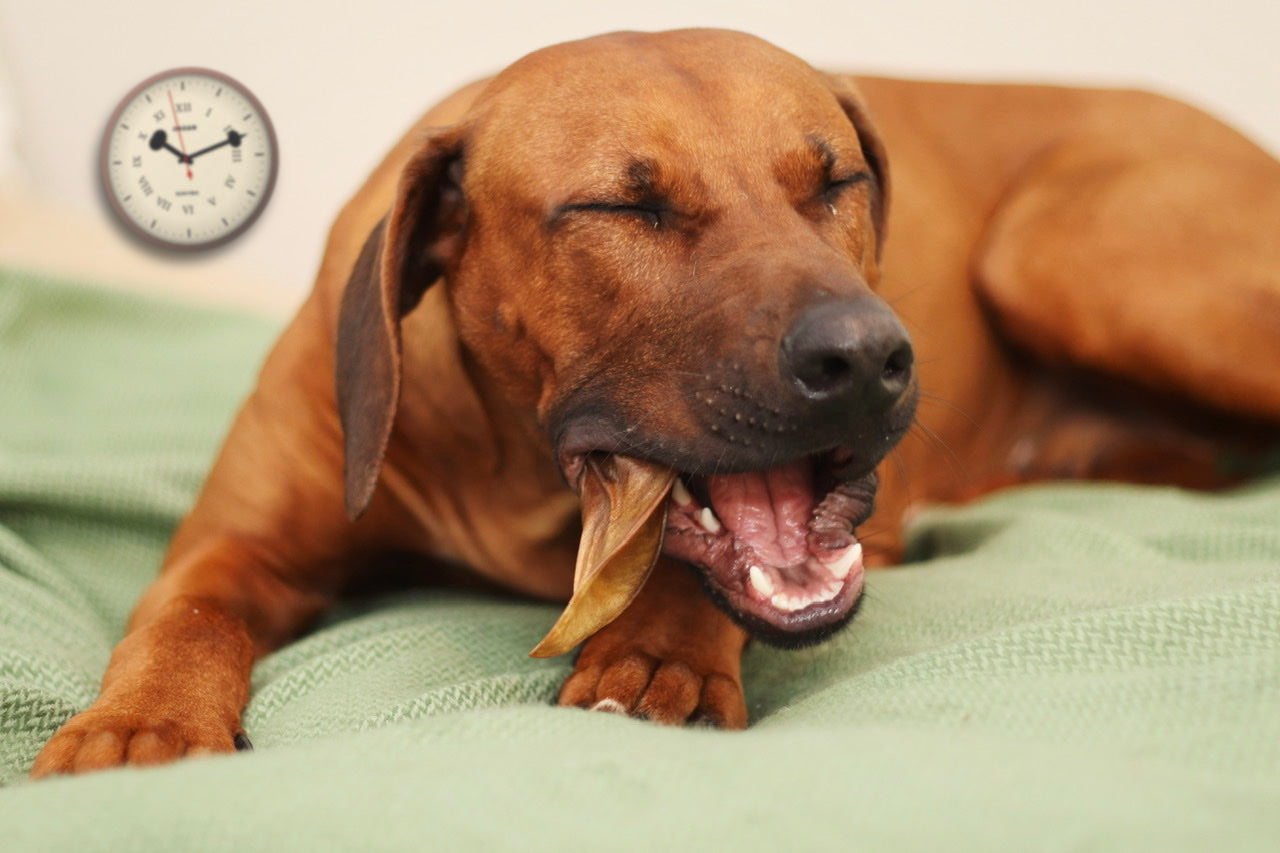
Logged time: 10:11:58
